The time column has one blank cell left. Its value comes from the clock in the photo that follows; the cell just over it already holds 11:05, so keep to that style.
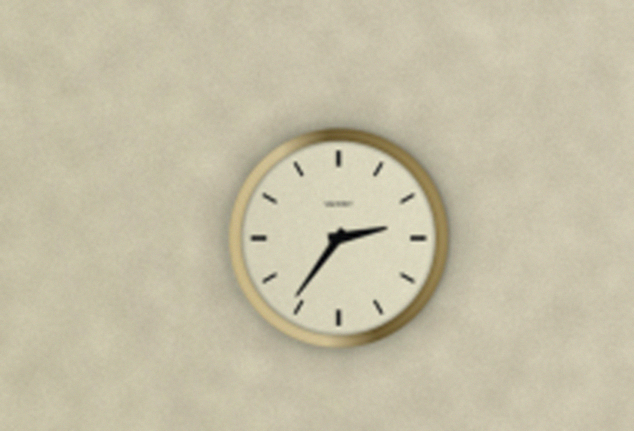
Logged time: 2:36
